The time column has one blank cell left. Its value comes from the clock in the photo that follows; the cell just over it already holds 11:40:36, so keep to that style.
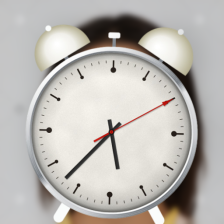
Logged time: 5:37:10
